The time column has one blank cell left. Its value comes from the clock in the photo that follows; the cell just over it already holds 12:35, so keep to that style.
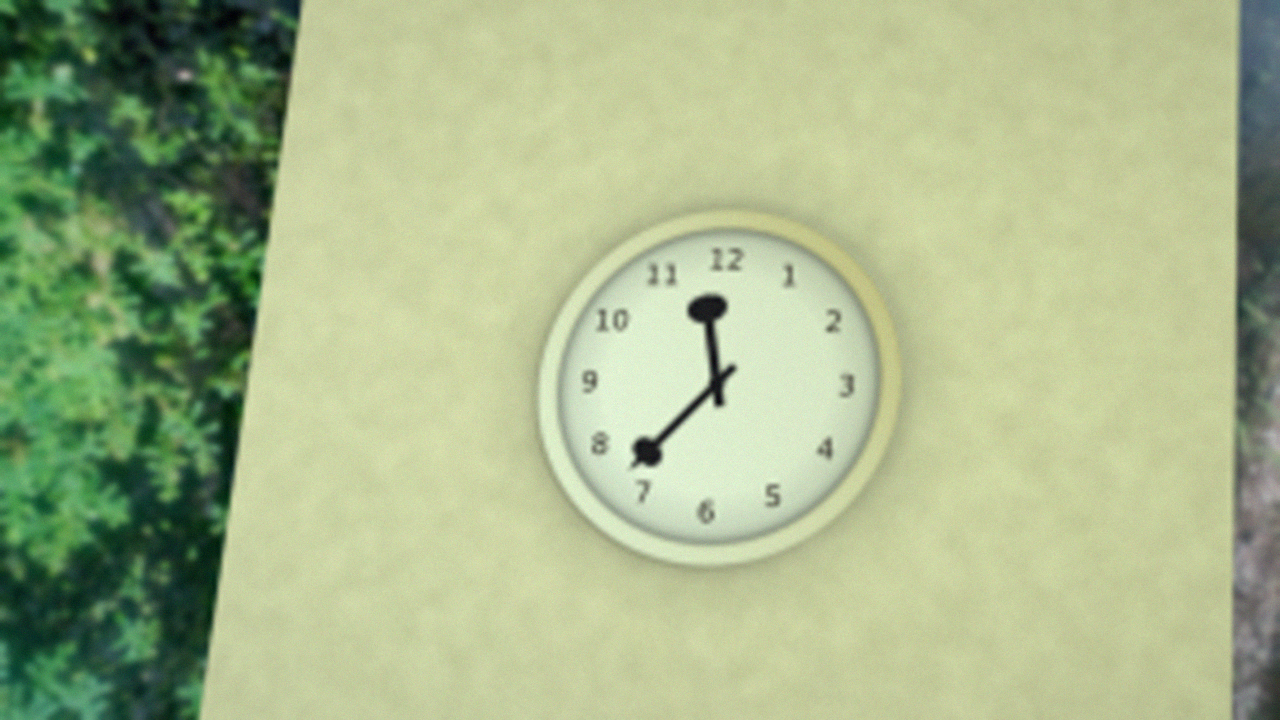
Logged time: 11:37
